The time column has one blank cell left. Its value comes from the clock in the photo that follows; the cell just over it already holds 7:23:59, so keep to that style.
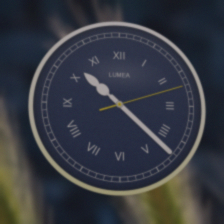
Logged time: 10:22:12
